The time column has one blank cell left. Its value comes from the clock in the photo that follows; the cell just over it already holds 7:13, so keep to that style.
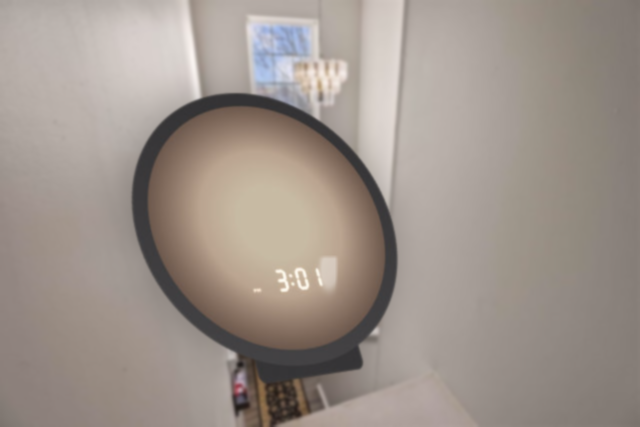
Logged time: 3:01
